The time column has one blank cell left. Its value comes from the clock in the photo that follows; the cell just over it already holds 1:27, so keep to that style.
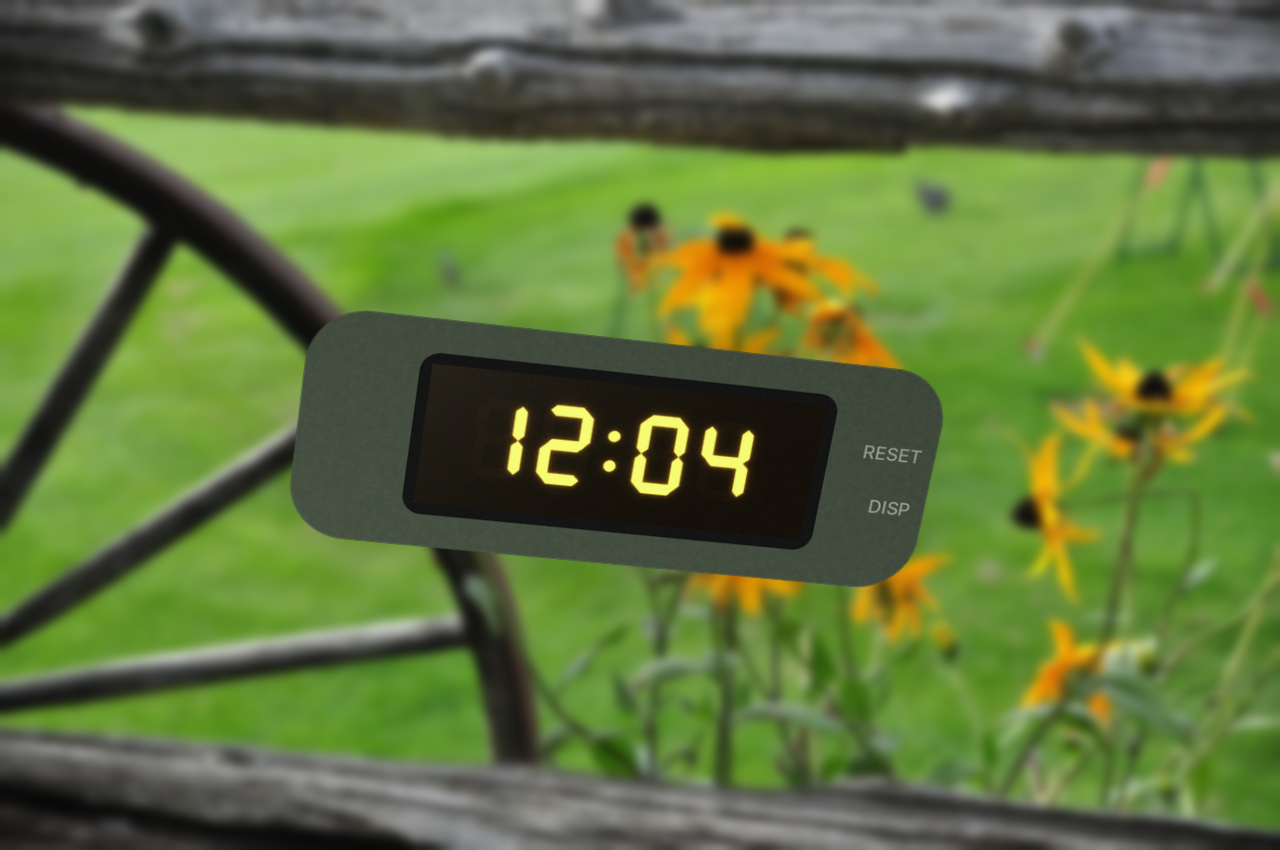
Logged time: 12:04
